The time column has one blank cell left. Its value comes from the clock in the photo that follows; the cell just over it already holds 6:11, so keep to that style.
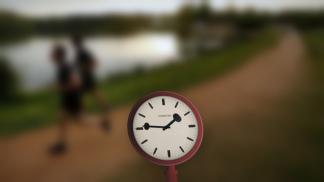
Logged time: 1:46
